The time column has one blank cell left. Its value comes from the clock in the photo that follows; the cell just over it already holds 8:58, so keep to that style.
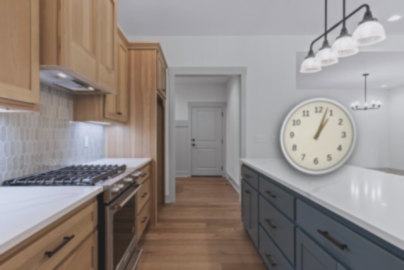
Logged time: 1:03
